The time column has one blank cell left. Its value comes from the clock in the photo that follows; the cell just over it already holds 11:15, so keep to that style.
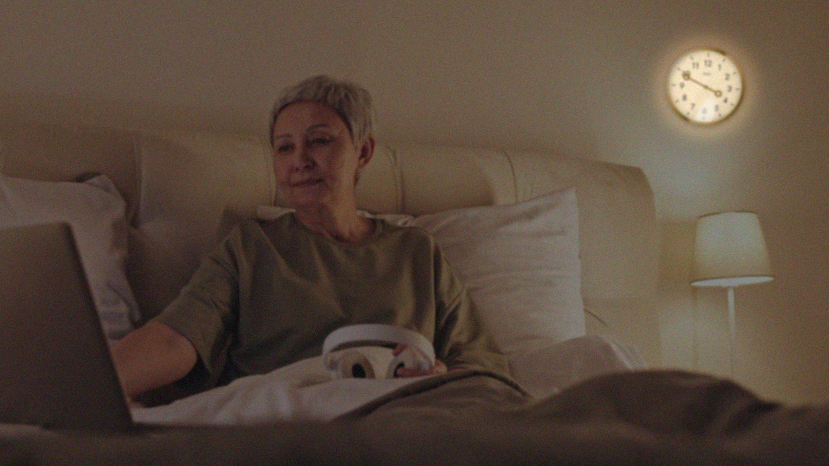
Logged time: 3:49
